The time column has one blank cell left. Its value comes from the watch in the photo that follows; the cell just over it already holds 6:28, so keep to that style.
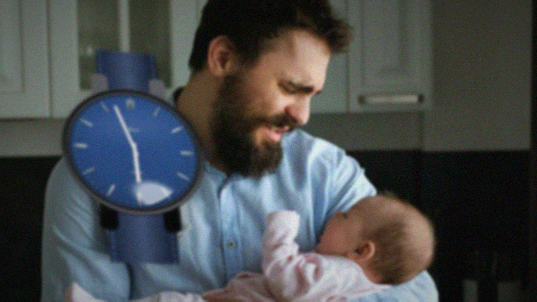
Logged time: 5:57
